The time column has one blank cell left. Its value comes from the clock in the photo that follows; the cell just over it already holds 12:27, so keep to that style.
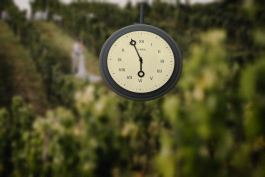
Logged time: 5:56
